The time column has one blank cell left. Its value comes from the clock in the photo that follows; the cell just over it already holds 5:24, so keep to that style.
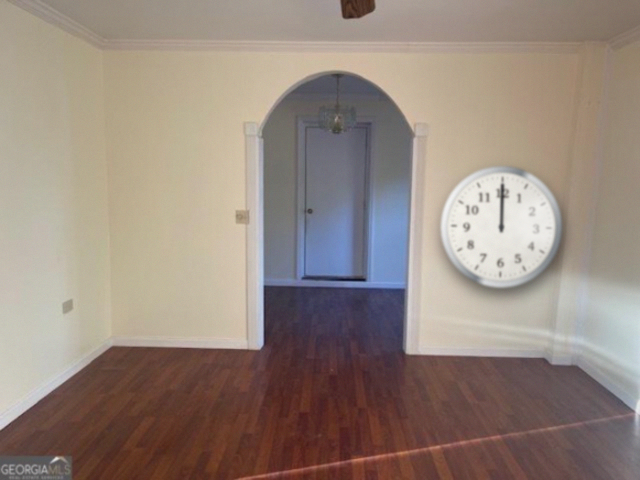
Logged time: 12:00
